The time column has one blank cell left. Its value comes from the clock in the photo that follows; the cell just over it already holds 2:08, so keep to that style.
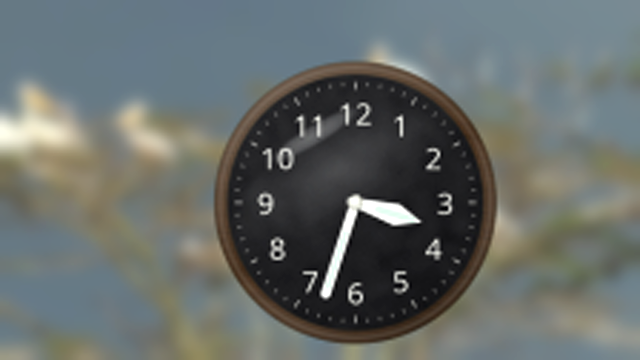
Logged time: 3:33
